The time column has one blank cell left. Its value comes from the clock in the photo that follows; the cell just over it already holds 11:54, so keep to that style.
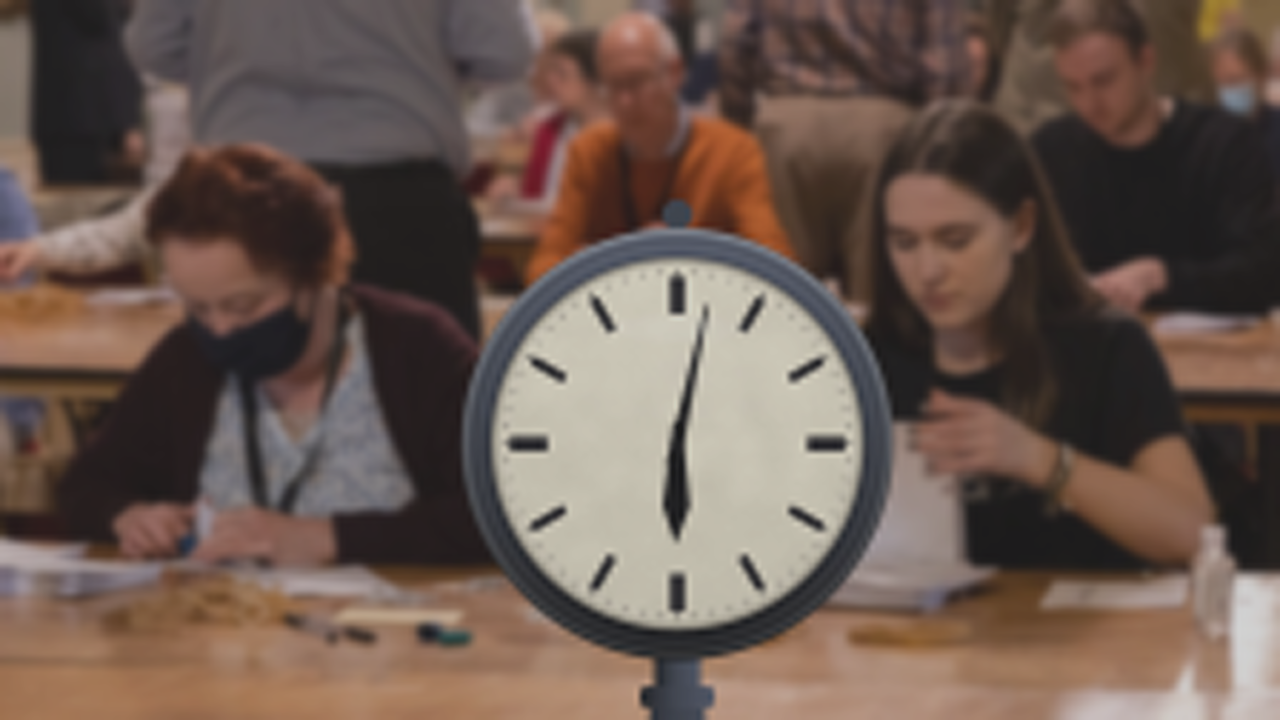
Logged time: 6:02
